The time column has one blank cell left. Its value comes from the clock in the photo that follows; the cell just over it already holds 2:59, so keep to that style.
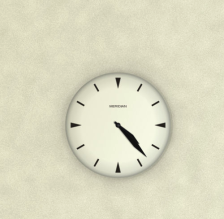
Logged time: 4:23
